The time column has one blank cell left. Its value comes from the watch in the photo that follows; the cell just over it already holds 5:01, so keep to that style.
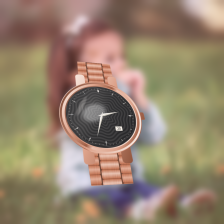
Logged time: 2:33
